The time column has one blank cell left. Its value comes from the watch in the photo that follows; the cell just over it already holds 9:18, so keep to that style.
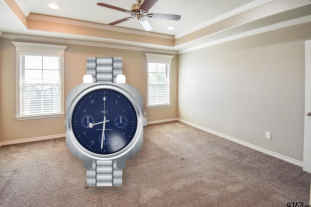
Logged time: 8:31
